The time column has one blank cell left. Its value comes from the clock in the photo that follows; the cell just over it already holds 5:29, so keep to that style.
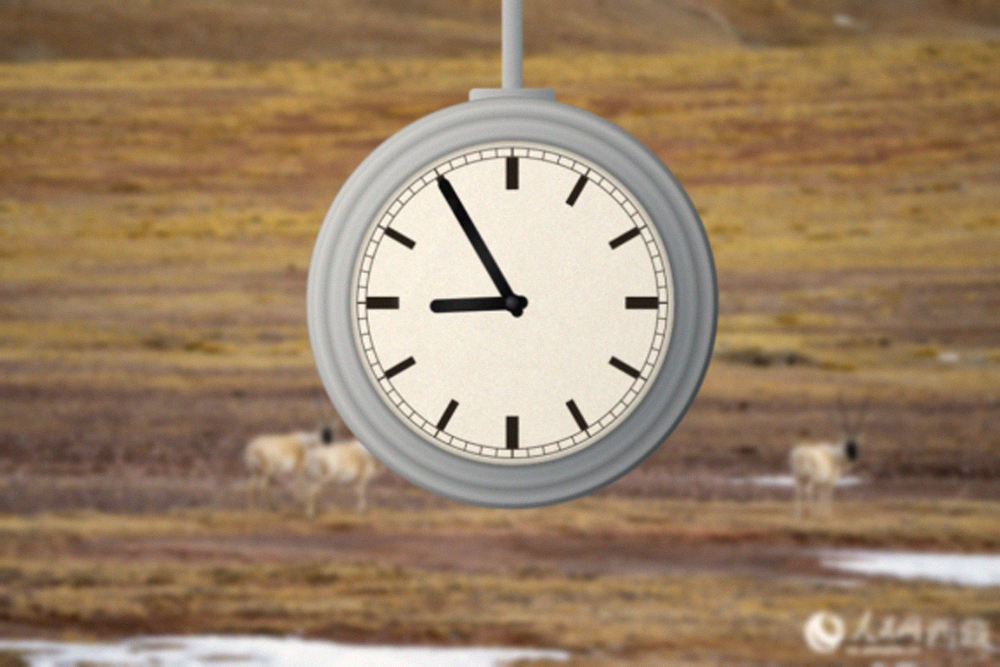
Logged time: 8:55
